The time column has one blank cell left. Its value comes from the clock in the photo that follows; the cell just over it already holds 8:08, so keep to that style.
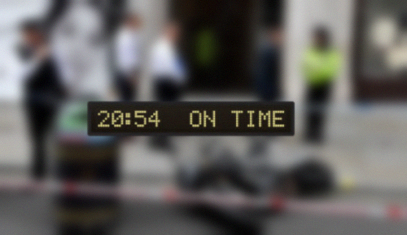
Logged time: 20:54
